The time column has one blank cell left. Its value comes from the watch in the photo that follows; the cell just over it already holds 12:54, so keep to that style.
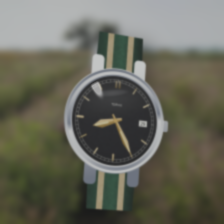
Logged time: 8:25
